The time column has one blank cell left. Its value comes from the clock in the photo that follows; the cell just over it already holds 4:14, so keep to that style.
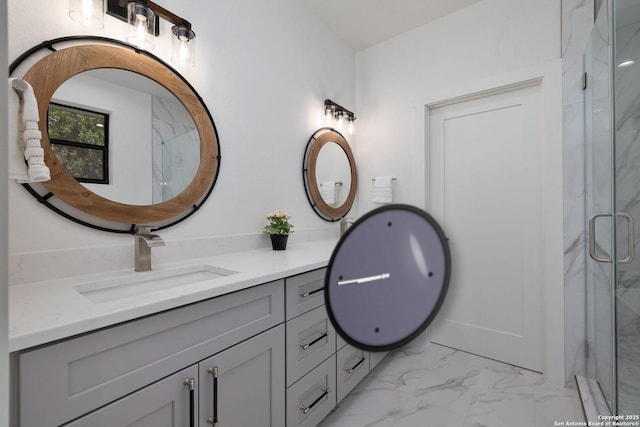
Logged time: 8:44
